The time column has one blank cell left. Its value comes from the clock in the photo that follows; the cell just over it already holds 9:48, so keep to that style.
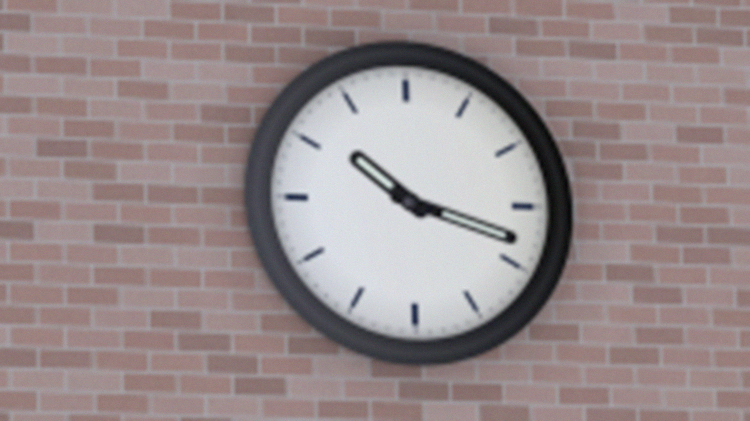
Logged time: 10:18
